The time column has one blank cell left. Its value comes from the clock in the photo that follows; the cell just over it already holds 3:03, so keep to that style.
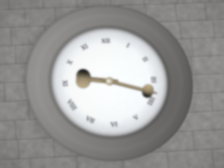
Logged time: 9:18
